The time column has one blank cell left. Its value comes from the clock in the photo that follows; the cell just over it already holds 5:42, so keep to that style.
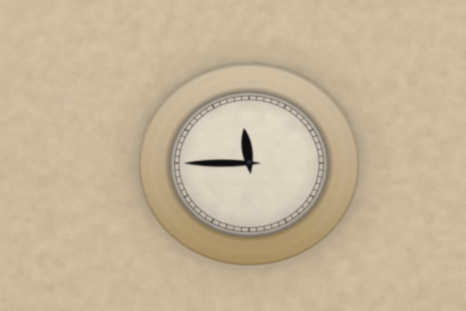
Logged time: 11:45
